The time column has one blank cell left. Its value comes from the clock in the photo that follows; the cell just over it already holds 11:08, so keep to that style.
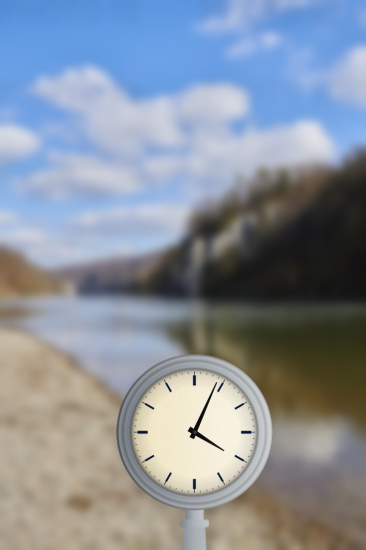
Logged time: 4:04
